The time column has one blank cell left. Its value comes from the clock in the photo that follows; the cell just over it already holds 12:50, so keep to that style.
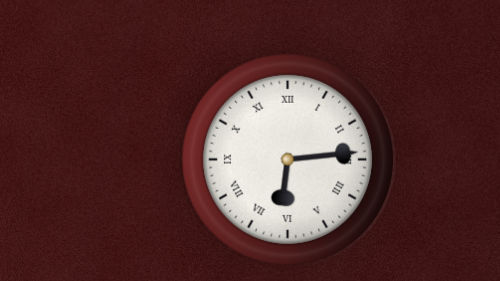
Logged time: 6:14
